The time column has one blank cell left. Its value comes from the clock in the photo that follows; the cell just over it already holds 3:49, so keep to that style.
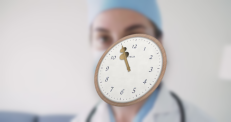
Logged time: 10:55
